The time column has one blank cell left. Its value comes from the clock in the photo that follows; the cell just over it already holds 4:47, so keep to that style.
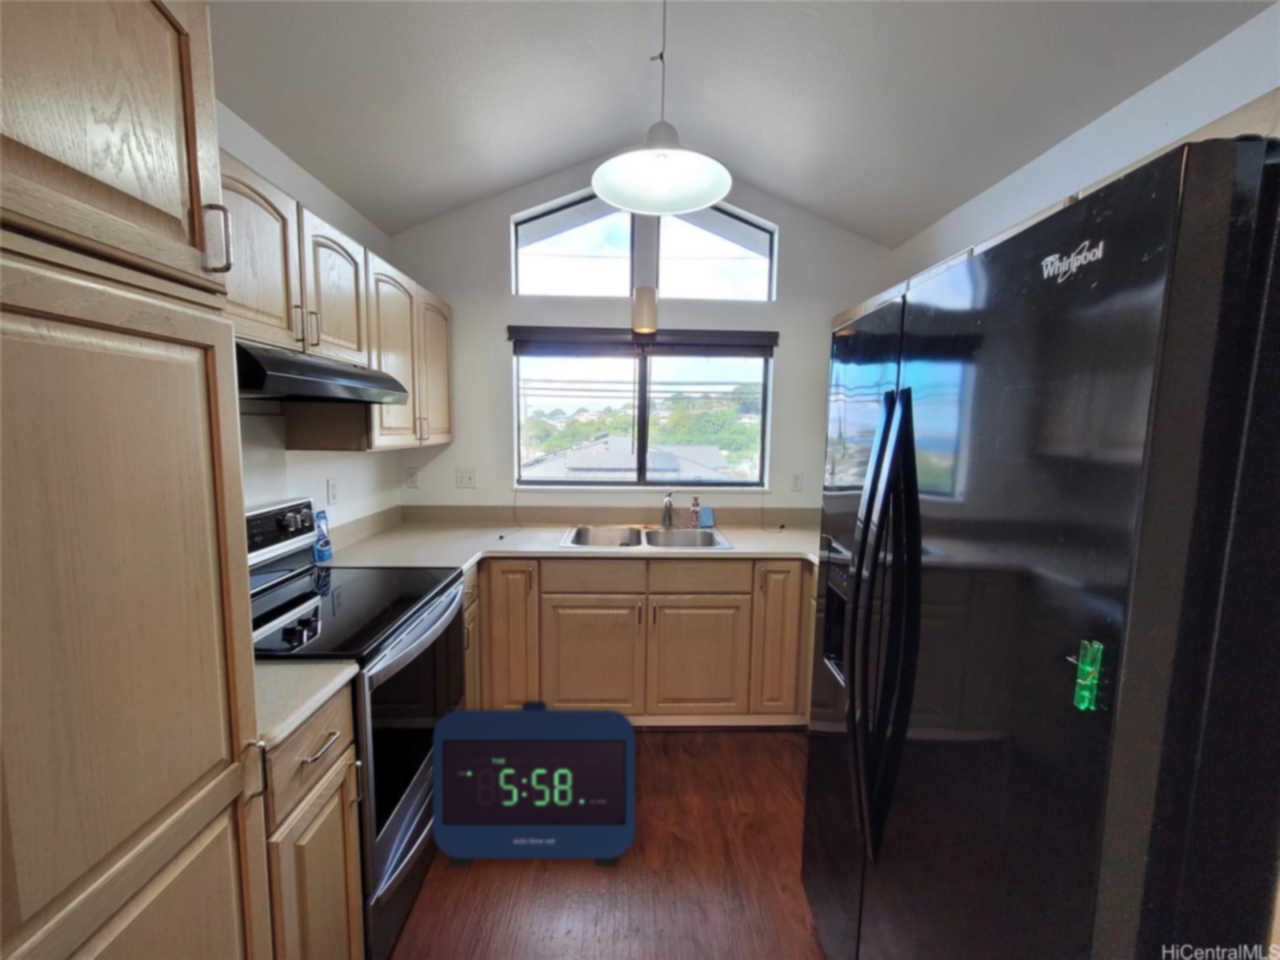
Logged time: 5:58
